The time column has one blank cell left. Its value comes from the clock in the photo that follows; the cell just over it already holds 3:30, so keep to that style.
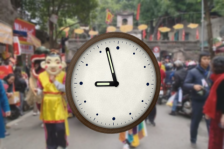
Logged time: 8:57
